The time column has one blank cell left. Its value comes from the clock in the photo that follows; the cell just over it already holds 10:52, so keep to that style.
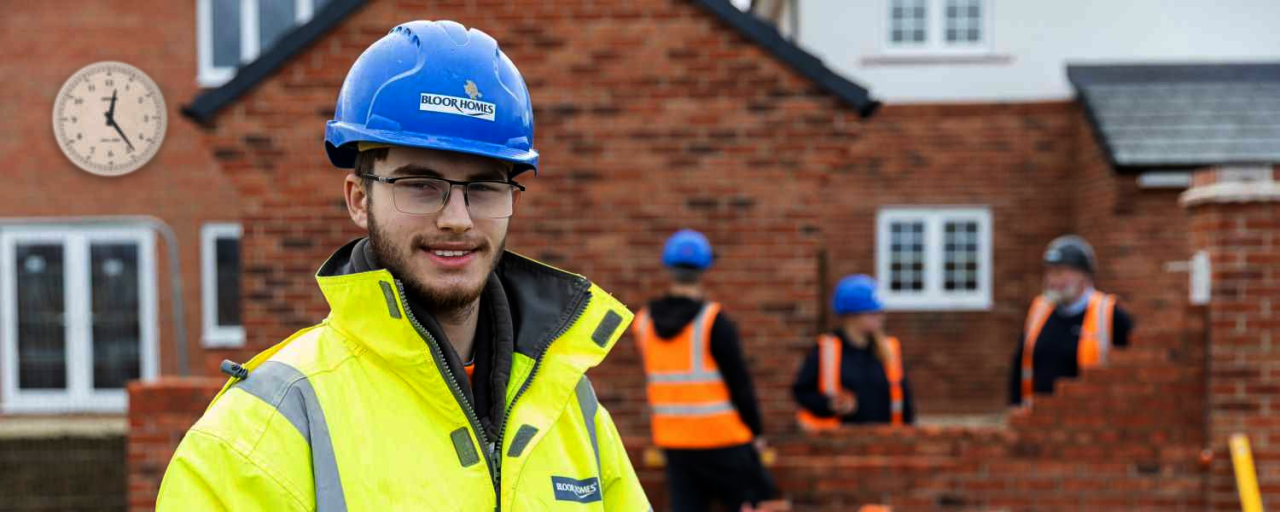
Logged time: 12:24
